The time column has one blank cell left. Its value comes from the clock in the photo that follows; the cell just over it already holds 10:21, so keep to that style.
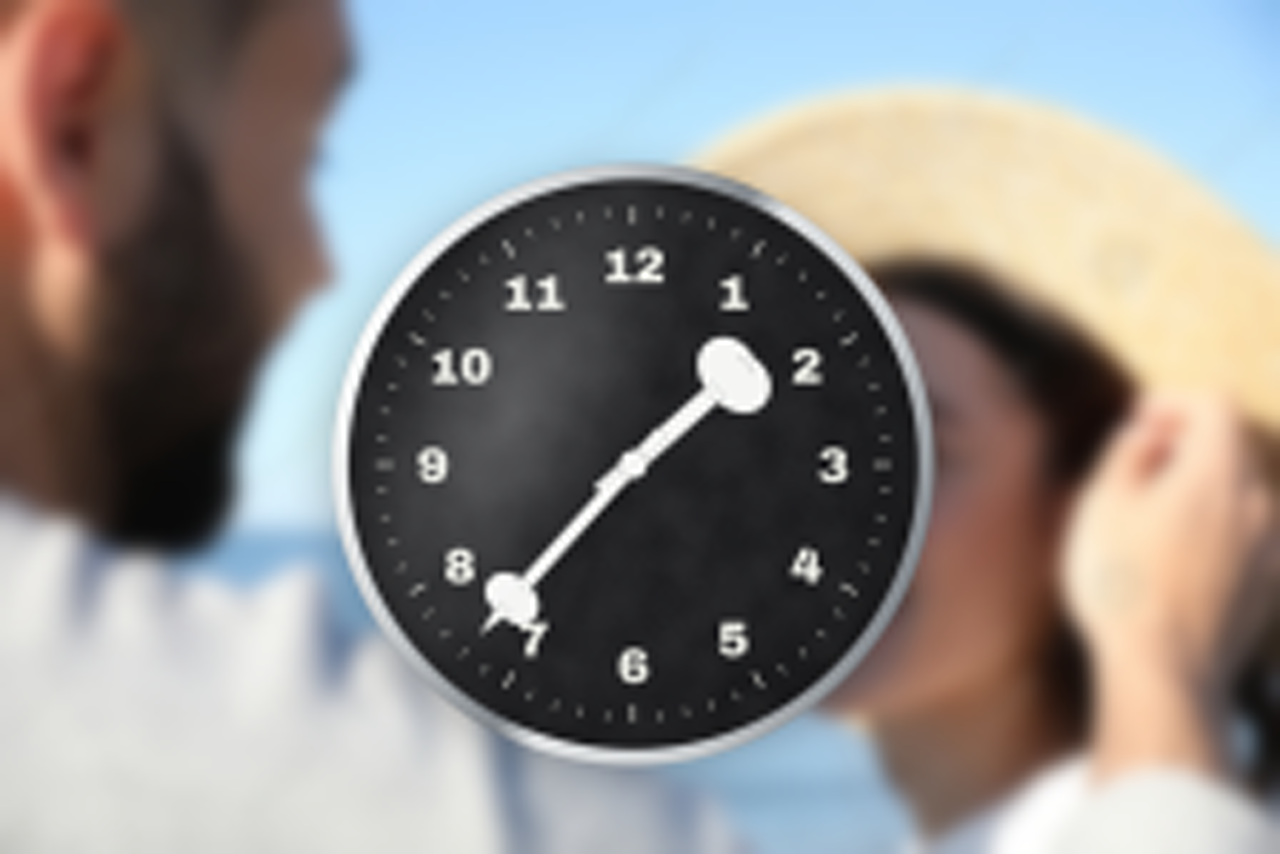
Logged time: 1:37
